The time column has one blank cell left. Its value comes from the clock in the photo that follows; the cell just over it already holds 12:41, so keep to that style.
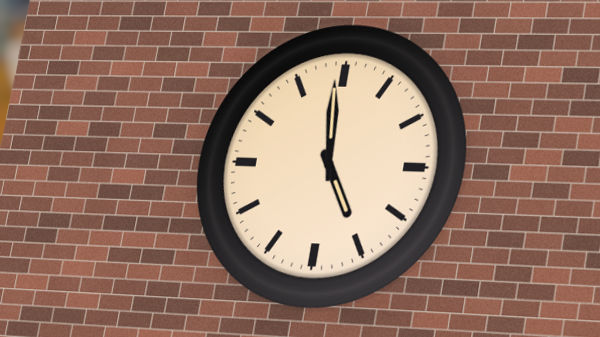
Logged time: 4:59
